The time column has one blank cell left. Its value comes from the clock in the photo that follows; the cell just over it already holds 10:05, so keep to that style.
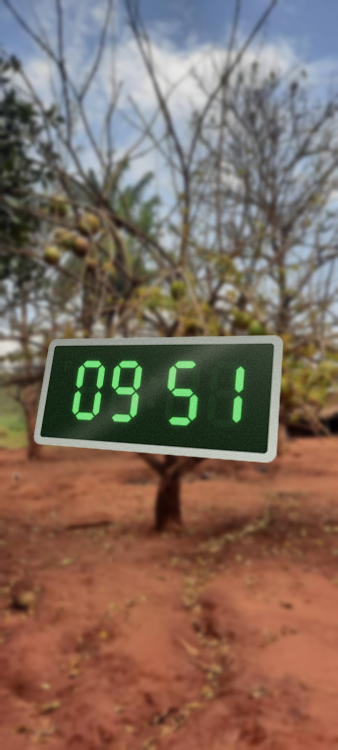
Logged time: 9:51
